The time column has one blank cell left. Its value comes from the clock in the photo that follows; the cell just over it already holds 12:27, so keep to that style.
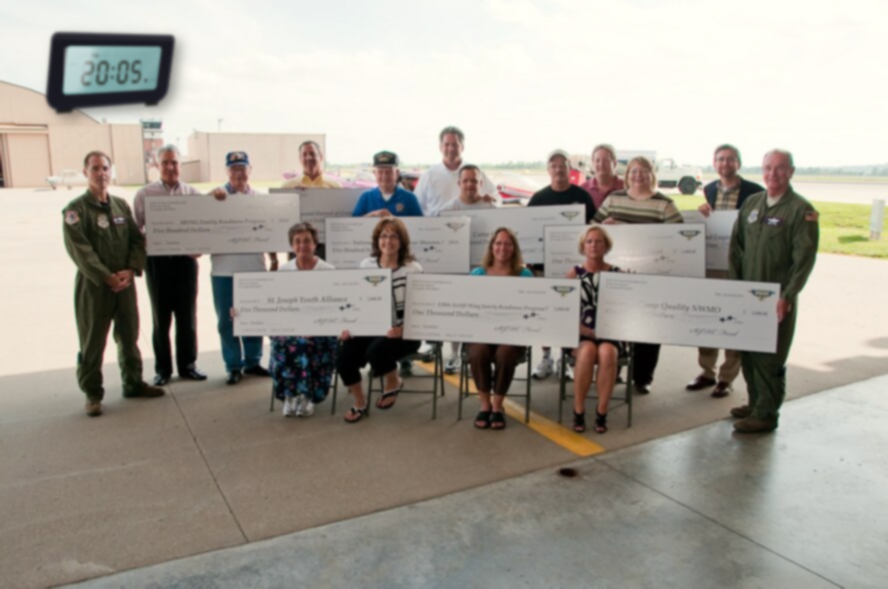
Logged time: 20:05
